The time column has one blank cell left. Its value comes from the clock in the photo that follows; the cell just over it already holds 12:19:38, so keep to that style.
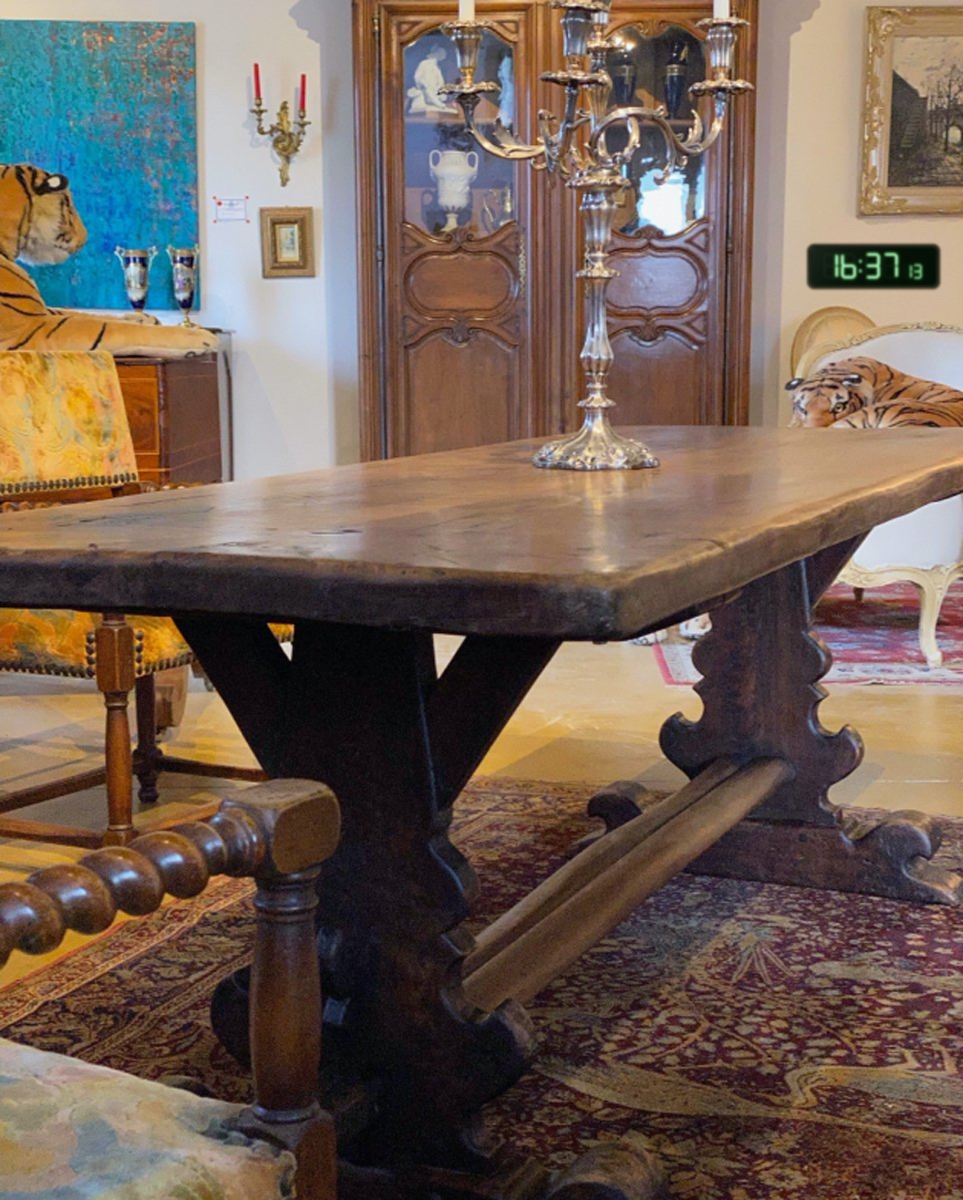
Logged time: 16:37:13
